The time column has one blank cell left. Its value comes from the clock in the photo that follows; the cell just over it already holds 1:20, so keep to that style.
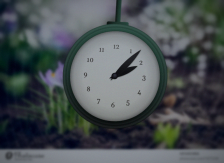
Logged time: 2:07
